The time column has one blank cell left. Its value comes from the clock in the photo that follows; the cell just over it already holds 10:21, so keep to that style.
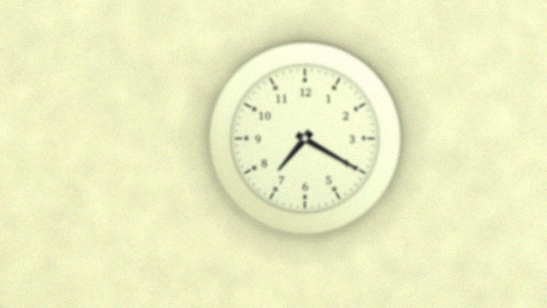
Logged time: 7:20
